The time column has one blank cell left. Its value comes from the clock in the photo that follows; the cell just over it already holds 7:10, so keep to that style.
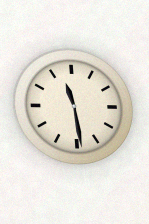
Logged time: 11:29
